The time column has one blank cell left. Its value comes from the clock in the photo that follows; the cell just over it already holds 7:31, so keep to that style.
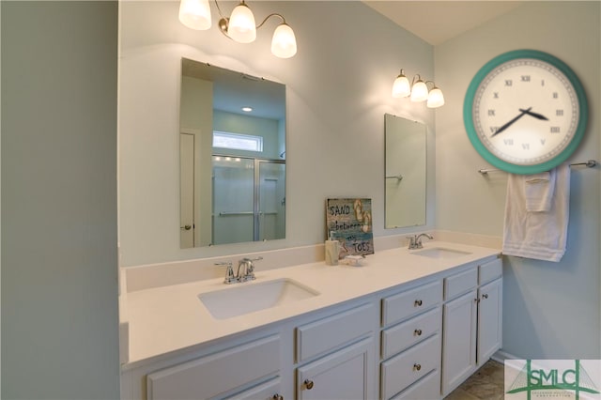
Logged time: 3:39
